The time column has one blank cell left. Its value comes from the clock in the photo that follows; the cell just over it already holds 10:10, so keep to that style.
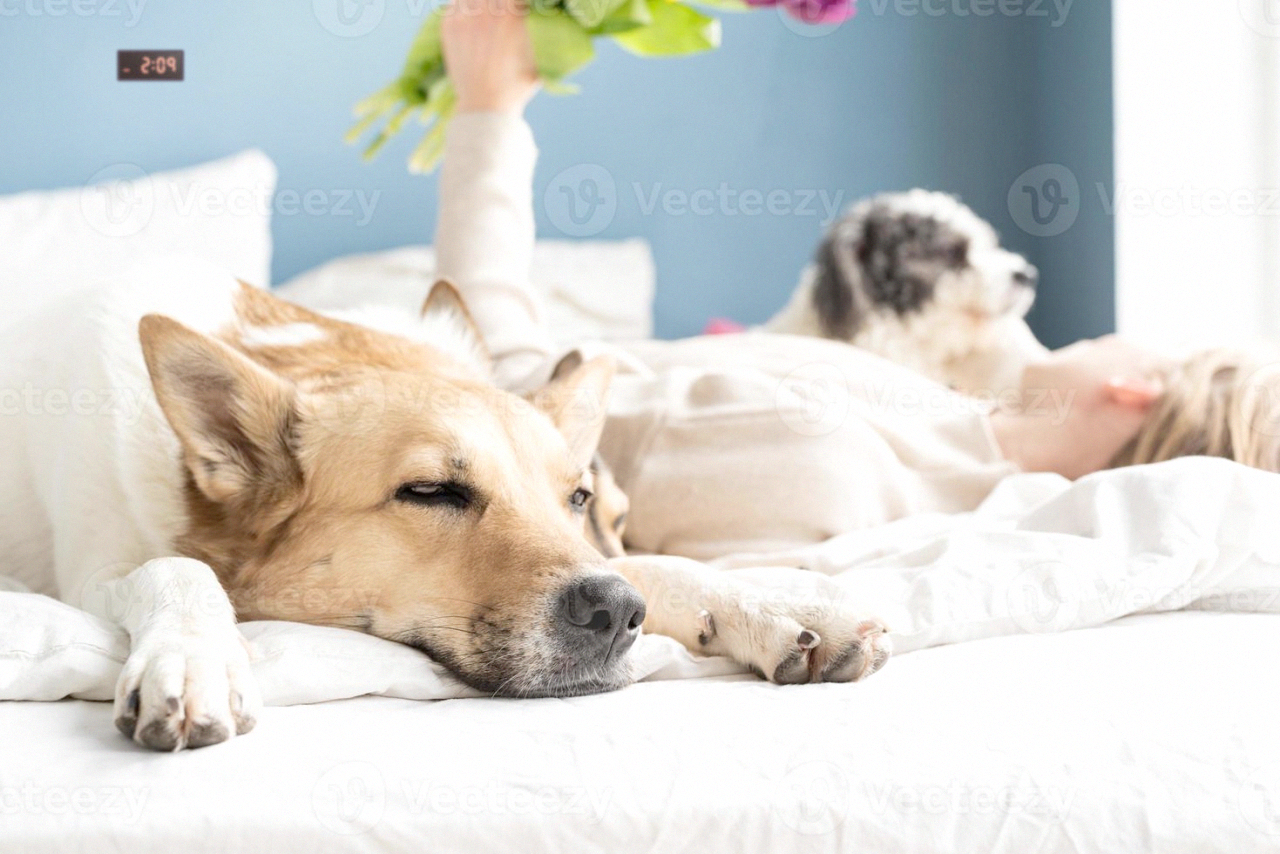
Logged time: 2:09
